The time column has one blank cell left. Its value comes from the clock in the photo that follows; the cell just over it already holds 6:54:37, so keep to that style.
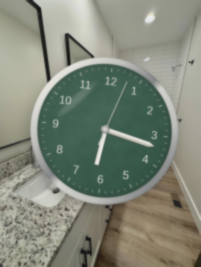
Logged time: 6:17:03
